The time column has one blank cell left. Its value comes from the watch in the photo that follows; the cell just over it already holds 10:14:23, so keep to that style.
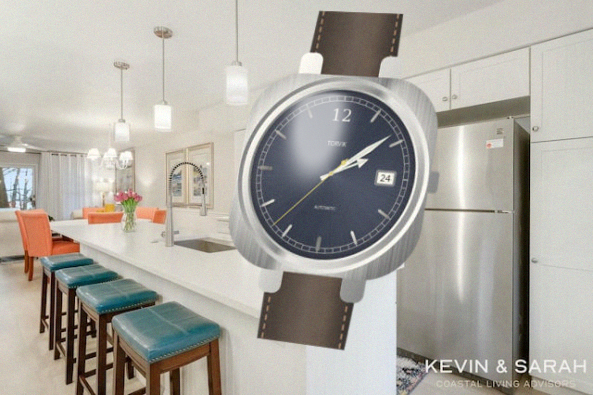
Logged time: 2:08:37
